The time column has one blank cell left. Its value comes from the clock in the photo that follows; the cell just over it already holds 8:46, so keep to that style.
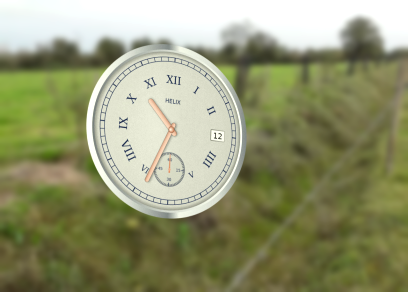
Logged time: 10:34
